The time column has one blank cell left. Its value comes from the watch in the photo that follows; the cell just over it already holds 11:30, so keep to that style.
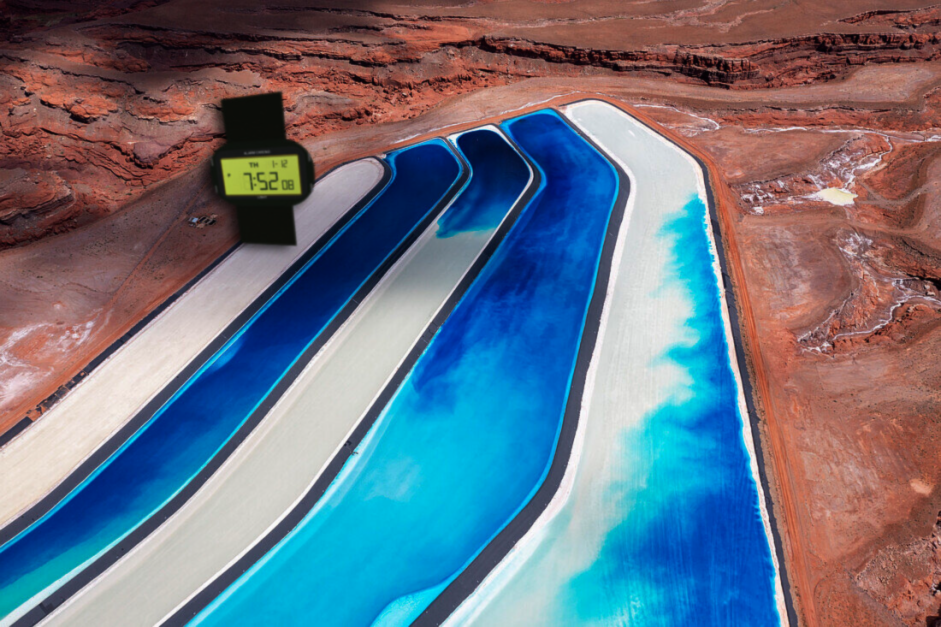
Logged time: 7:52
